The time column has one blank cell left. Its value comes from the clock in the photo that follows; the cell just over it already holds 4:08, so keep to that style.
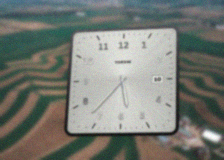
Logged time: 5:37
